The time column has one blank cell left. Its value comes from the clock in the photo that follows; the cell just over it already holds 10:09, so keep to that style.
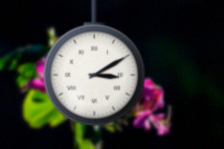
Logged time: 3:10
